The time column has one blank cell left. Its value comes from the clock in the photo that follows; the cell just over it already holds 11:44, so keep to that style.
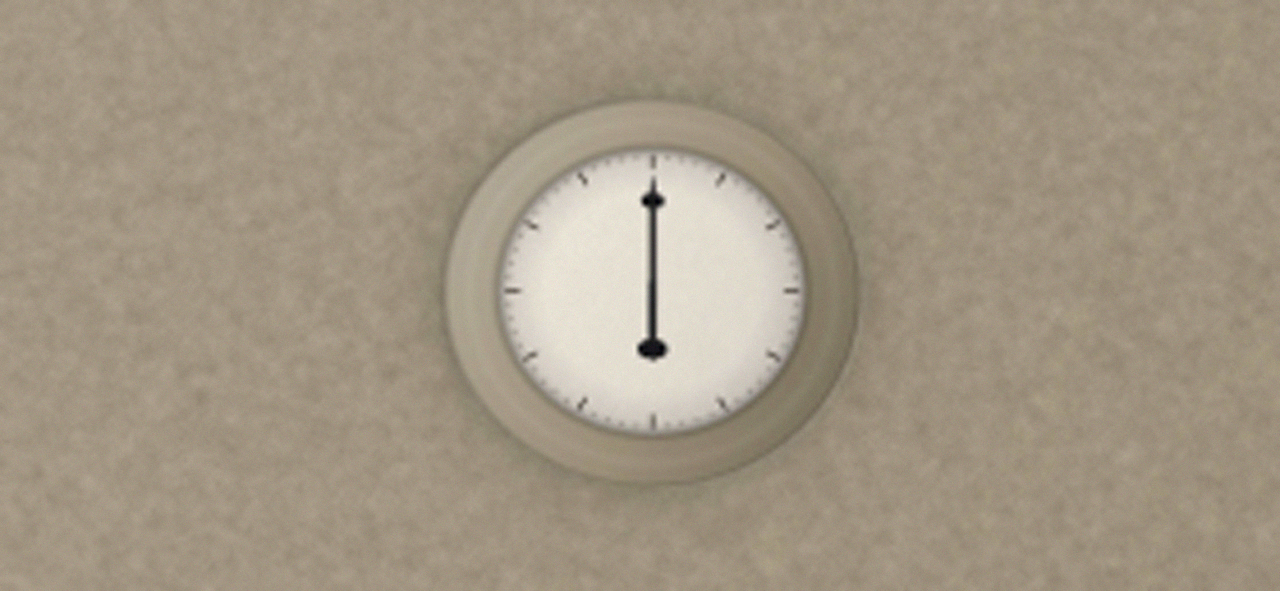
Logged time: 6:00
